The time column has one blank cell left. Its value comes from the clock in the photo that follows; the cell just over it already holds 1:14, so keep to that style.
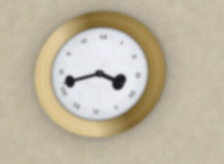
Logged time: 3:42
